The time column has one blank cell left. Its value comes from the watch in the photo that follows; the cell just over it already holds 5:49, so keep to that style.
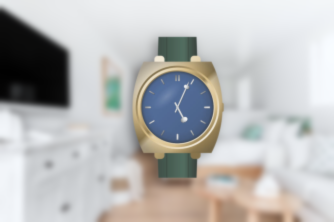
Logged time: 5:04
